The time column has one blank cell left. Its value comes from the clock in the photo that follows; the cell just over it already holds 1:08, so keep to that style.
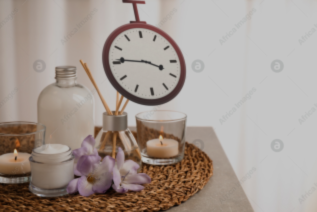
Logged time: 3:46
